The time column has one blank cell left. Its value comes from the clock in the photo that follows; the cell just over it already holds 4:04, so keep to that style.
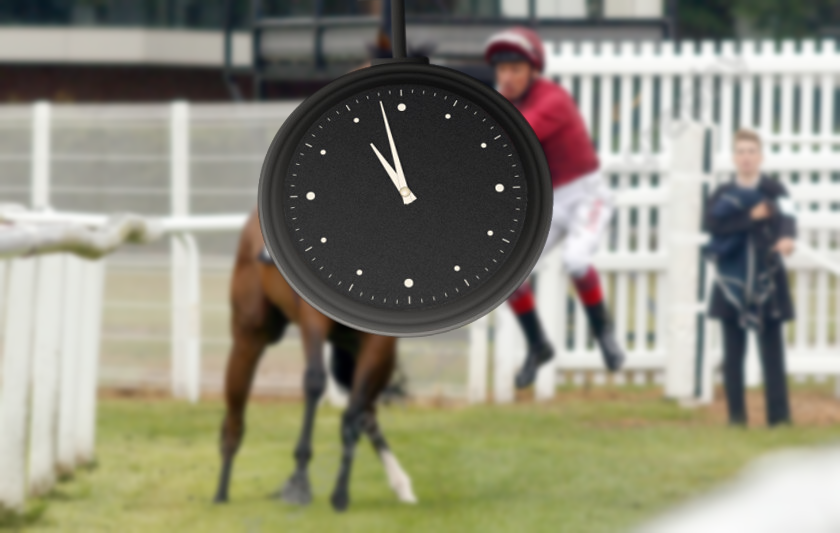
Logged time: 10:58
